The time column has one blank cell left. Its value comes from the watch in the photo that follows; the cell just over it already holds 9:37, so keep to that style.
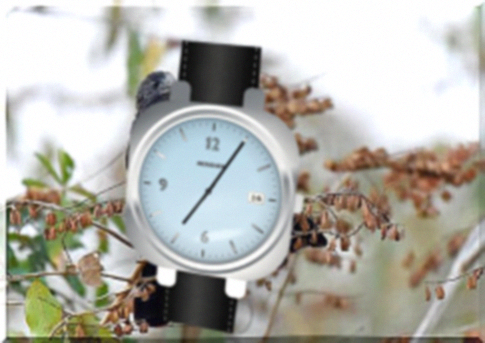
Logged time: 7:05
